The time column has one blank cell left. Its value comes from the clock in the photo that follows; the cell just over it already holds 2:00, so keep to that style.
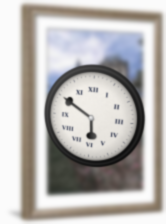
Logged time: 5:50
